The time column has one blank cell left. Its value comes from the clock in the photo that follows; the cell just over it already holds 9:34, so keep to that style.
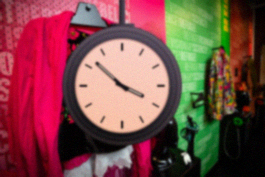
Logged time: 3:52
